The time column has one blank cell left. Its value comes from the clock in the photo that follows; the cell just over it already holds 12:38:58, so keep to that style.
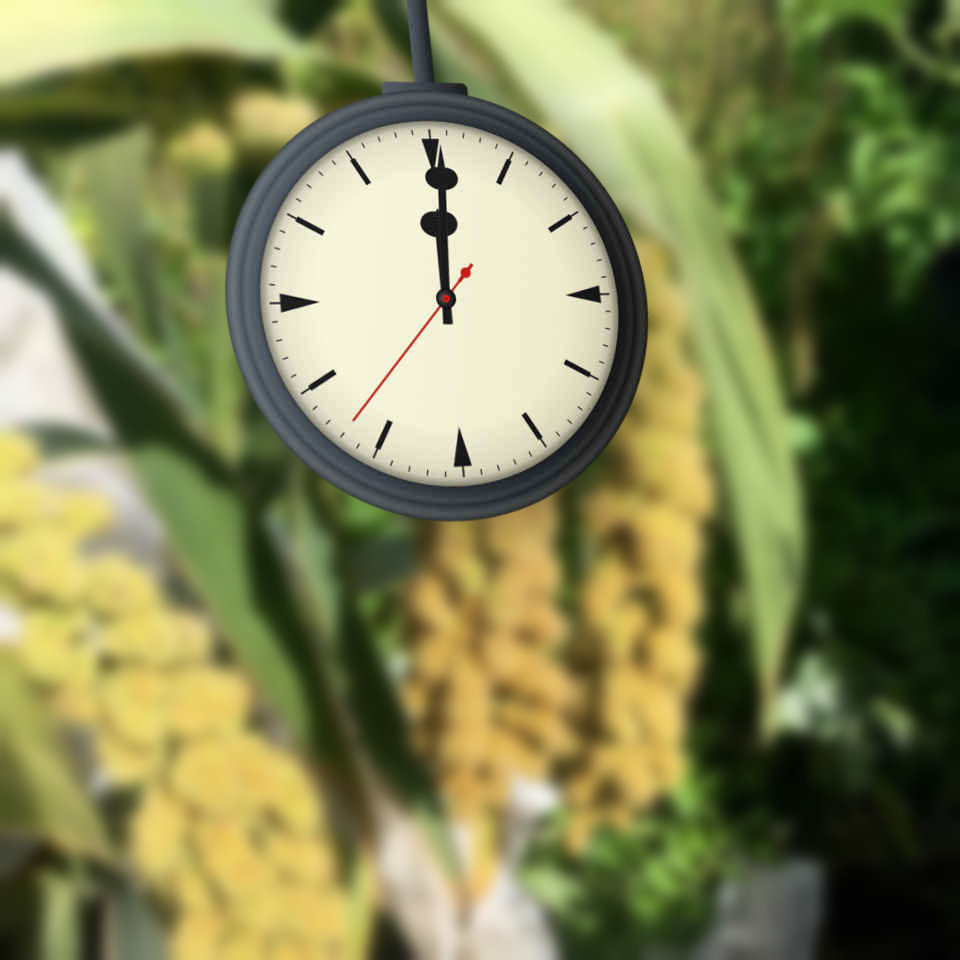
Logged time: 12:00:37
